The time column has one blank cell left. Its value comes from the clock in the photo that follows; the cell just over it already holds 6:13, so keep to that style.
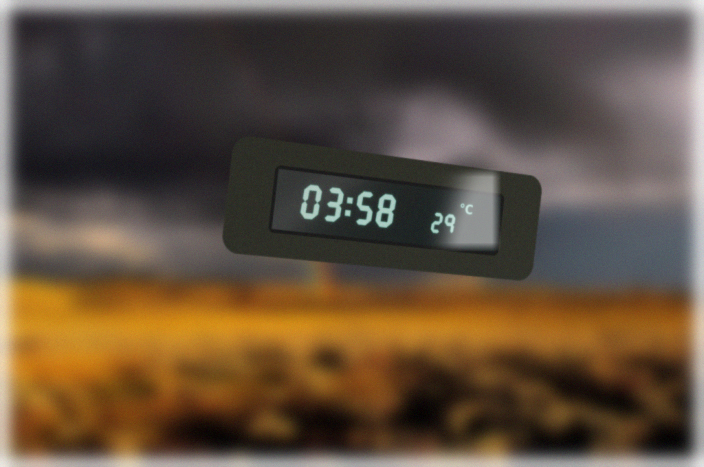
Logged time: 3:58
